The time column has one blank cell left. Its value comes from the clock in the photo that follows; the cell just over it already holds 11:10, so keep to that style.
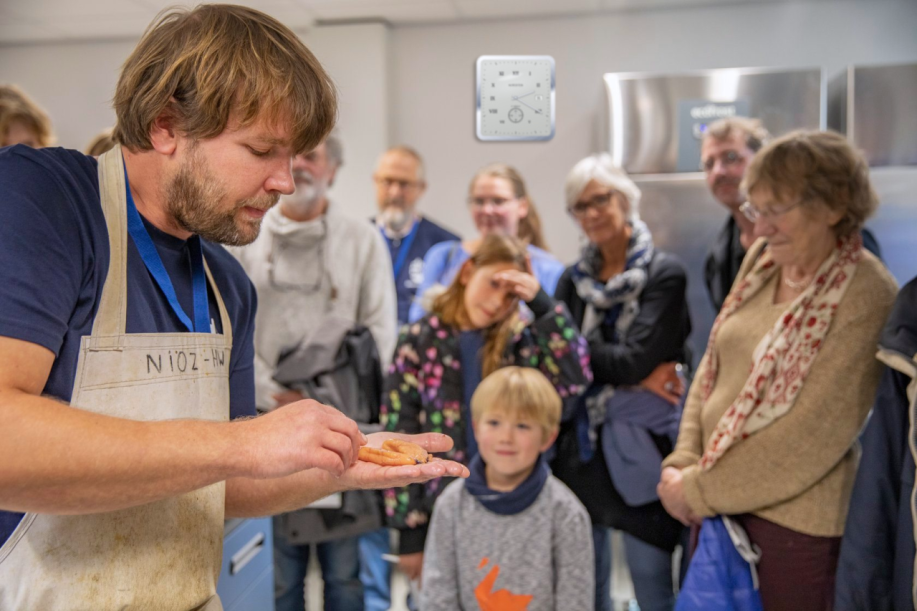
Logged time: 2:20
